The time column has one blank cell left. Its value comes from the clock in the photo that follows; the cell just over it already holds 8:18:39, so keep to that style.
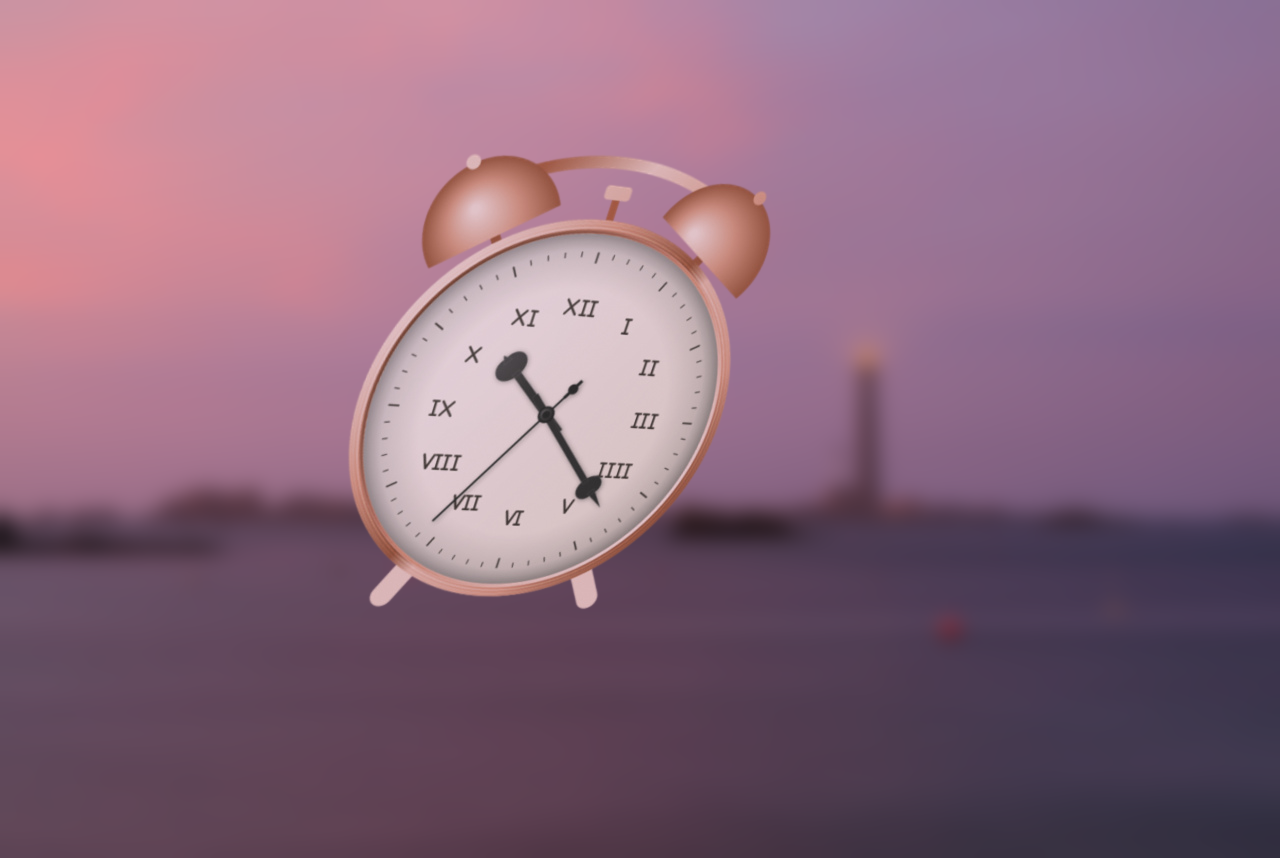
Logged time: 10:22:36
